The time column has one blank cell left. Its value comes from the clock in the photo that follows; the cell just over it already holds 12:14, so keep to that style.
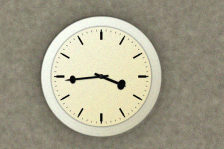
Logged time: 3:44
